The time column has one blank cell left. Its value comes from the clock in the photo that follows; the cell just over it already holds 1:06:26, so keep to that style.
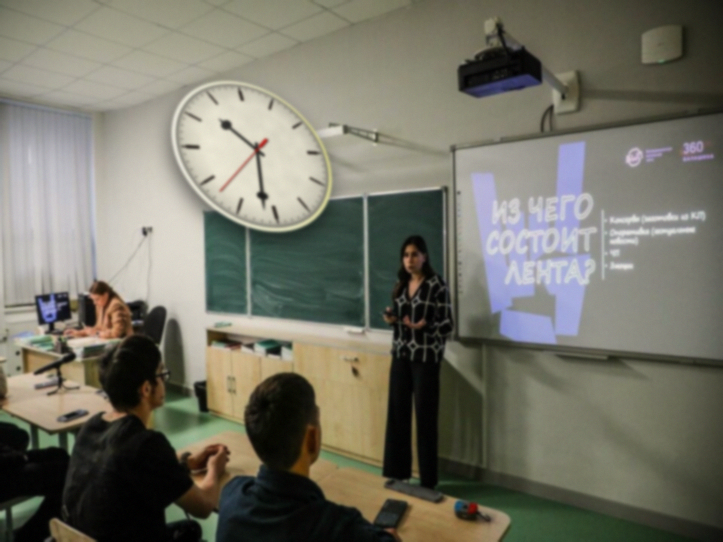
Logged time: 10:31:38
